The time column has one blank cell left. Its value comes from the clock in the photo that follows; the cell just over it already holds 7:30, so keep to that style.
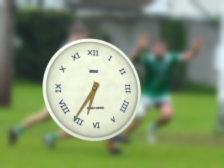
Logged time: 6:36
